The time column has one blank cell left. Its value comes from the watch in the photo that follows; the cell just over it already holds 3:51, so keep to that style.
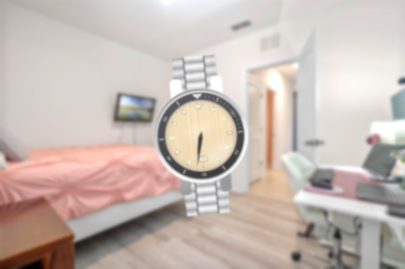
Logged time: 6:32
